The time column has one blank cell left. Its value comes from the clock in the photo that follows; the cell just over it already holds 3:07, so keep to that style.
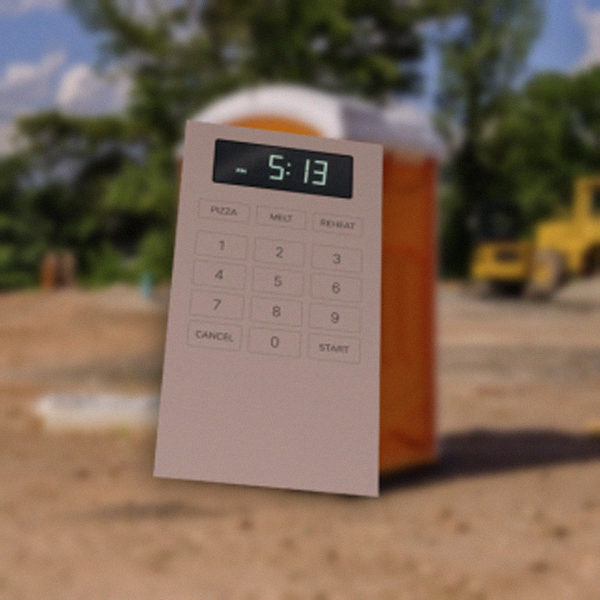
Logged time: 5:13
